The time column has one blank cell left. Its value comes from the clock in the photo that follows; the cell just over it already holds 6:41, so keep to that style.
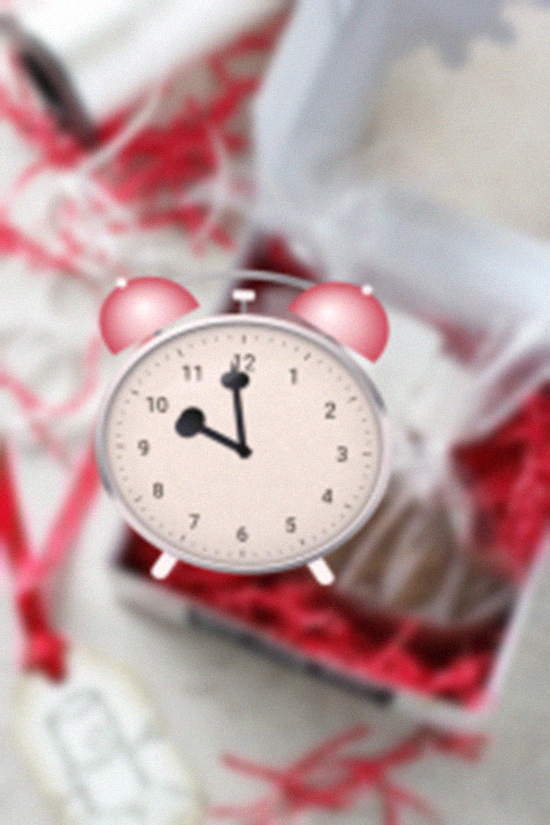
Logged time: 9:59
